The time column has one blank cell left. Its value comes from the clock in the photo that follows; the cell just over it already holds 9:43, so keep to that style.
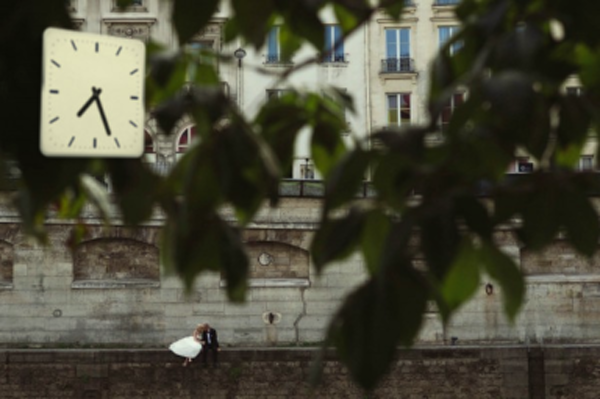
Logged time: 7:26
